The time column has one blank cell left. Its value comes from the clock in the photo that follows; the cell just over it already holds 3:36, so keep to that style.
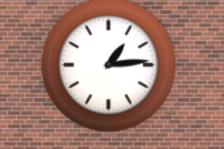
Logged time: 1:14
